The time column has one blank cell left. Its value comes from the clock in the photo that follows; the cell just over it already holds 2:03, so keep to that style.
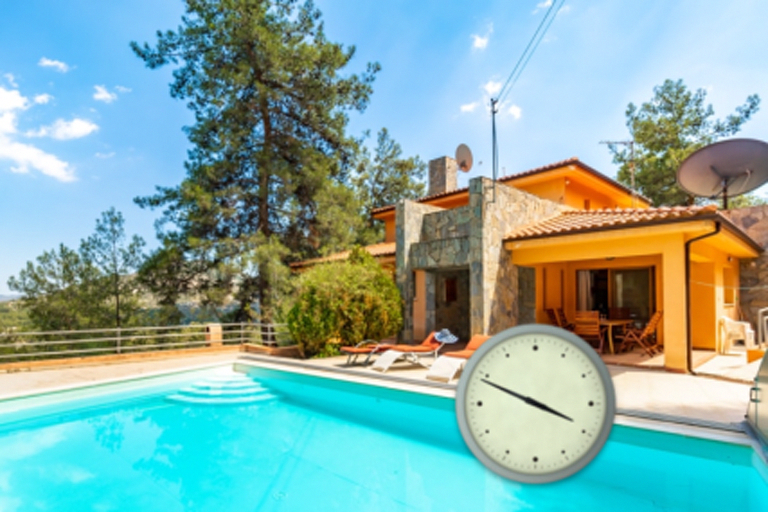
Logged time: 3:49
